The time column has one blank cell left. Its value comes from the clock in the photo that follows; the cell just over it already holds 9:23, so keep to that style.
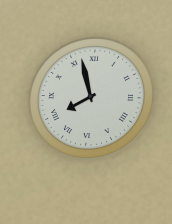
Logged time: 7:57
